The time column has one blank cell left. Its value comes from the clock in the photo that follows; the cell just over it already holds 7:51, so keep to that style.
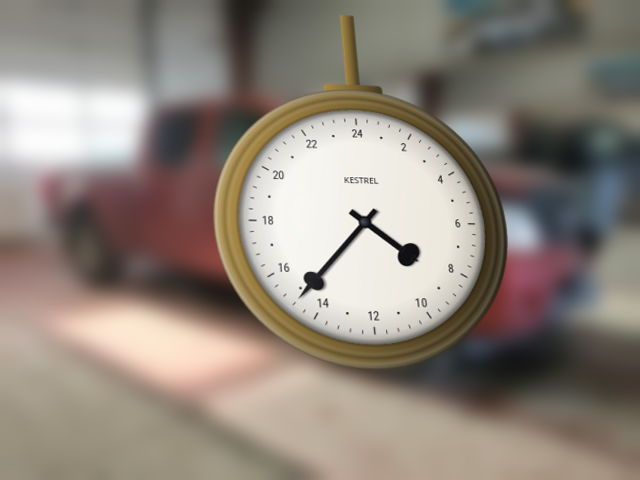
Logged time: 8:37
